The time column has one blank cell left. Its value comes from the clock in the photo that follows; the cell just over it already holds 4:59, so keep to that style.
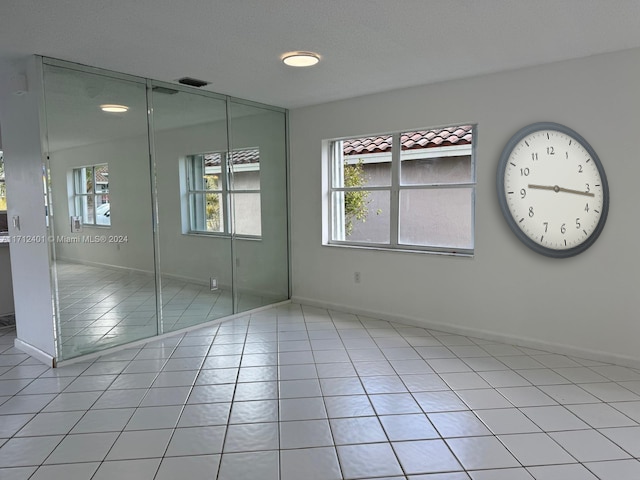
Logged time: 9:17
